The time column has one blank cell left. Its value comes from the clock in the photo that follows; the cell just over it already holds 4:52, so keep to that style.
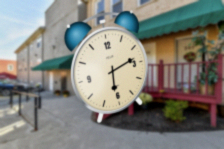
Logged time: 6:13
